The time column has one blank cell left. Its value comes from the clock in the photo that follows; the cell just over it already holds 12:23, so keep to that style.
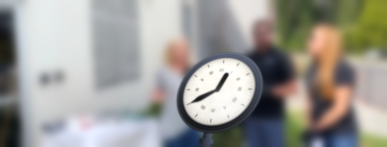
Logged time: 12:40
